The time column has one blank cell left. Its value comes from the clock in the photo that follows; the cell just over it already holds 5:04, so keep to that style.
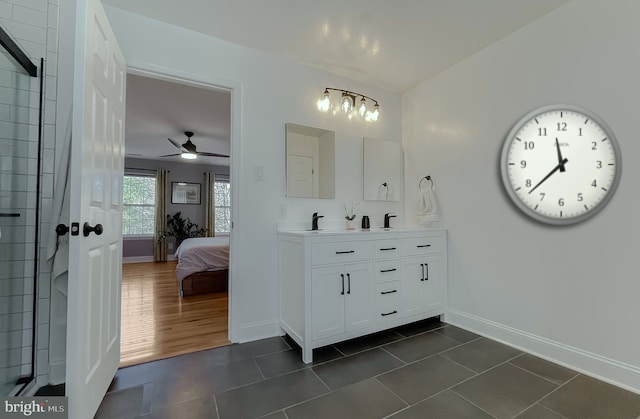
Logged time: 11:38
